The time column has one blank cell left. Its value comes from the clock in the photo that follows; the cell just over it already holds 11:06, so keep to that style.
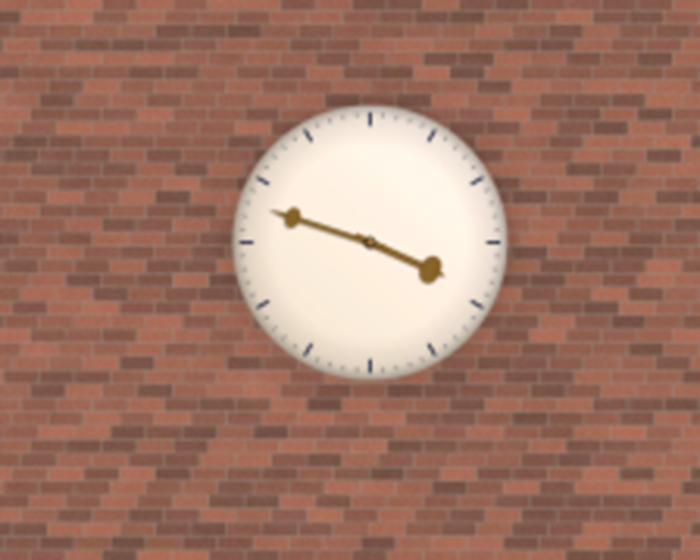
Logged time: 3:48
